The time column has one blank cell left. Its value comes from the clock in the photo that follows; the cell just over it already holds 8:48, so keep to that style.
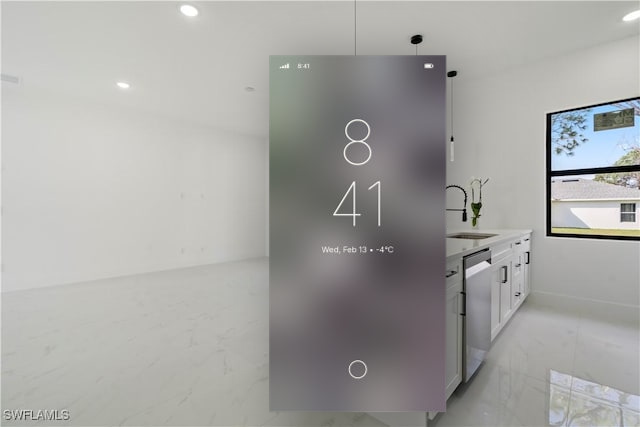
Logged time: 8:41
